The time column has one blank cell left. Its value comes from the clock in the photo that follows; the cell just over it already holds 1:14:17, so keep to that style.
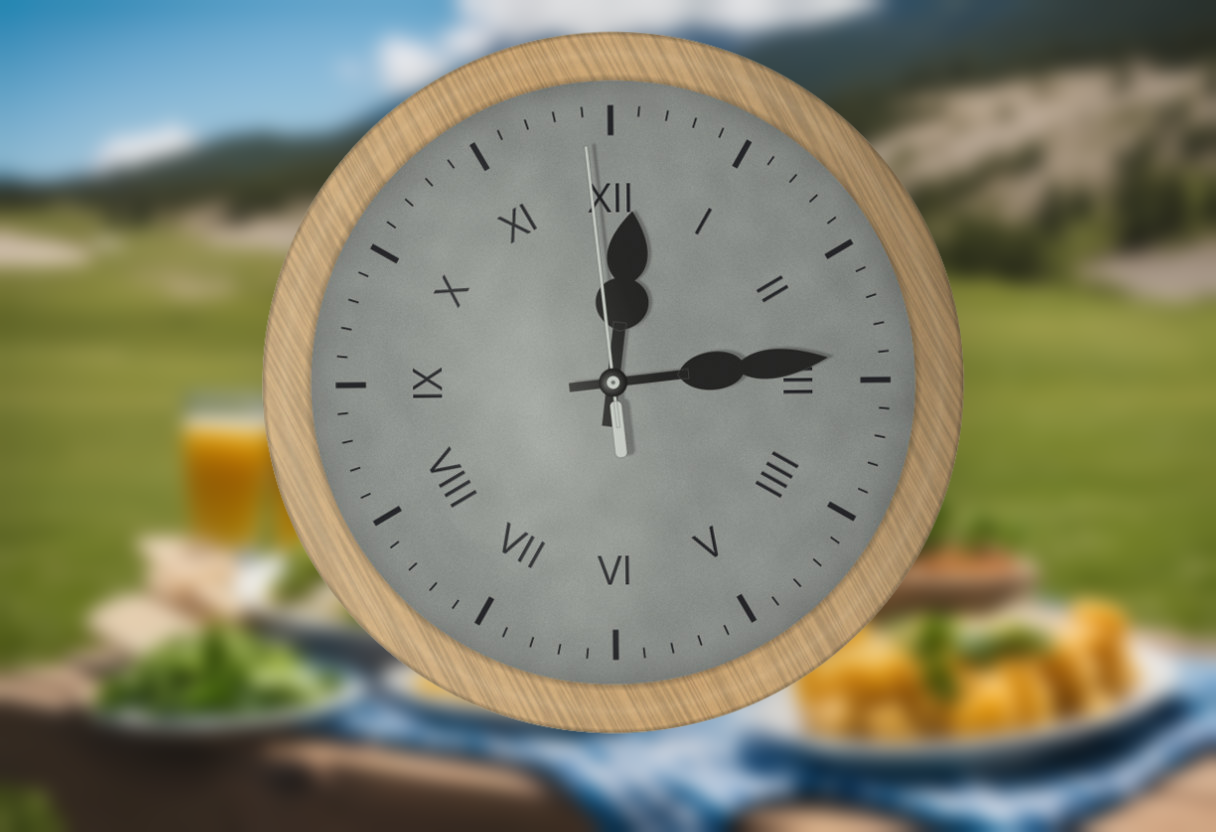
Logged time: 12:13:59
